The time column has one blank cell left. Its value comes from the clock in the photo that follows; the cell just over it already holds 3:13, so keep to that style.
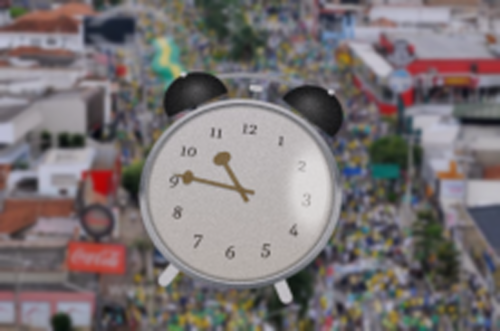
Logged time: 10:46
